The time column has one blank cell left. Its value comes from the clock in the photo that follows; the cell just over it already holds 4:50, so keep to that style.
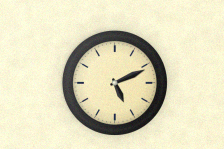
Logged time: 5:11
